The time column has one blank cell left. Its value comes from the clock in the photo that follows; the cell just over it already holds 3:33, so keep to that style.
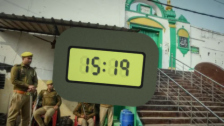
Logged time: 15:19
